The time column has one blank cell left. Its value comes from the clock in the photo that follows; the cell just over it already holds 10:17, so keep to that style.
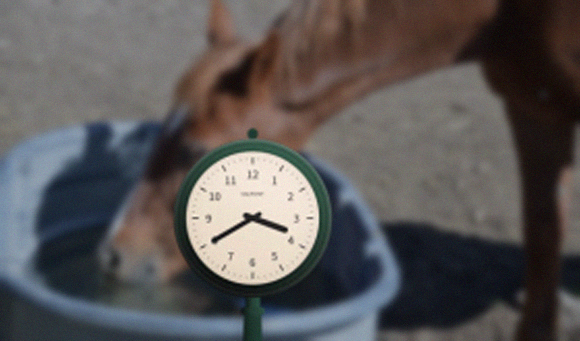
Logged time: 3:40
